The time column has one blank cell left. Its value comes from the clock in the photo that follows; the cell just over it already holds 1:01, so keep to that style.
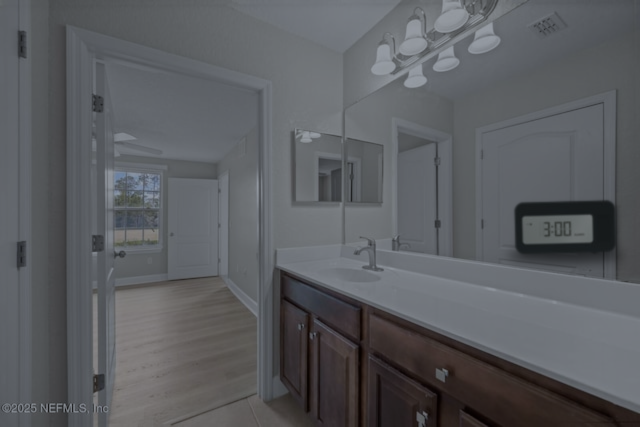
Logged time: 3:00
